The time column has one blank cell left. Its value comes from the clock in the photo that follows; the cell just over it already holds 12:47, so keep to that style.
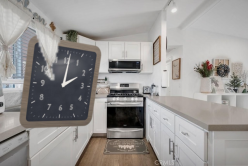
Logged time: 2:01
